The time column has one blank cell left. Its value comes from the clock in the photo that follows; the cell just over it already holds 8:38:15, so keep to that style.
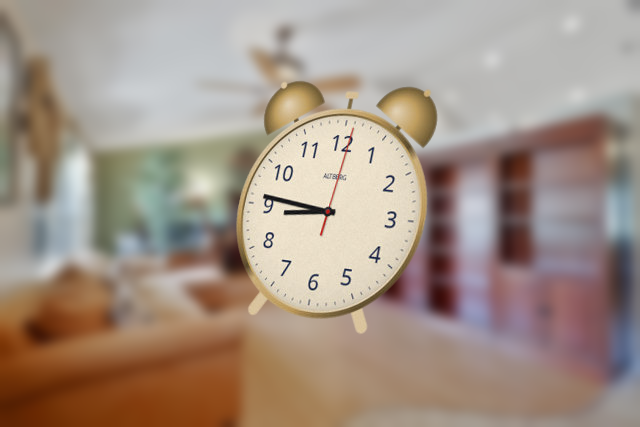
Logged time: 8:46:01
